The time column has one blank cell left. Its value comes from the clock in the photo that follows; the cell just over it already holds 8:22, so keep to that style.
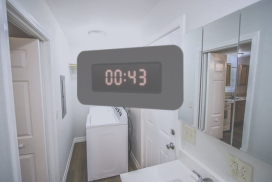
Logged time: 0:43
